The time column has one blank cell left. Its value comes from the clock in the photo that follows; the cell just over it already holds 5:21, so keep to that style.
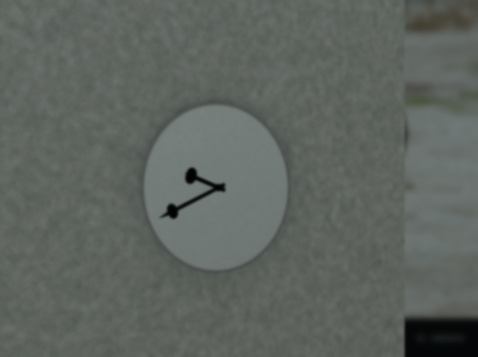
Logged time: 9:41
